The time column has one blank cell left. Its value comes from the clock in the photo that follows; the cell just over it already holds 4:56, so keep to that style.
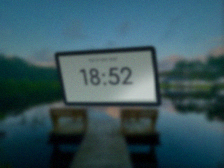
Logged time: 18:52
